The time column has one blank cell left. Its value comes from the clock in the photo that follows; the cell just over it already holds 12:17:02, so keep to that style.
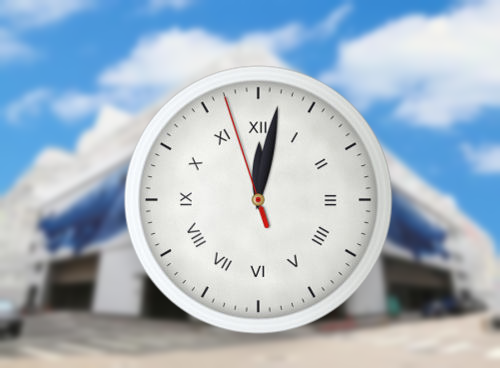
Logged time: 12:01:57
